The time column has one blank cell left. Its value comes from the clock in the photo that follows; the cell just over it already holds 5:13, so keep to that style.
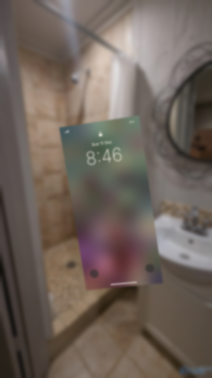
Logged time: 8:46
